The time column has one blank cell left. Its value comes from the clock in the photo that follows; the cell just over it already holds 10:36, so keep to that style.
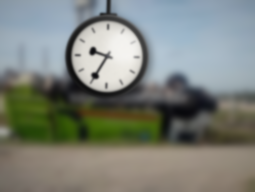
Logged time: 9:35
